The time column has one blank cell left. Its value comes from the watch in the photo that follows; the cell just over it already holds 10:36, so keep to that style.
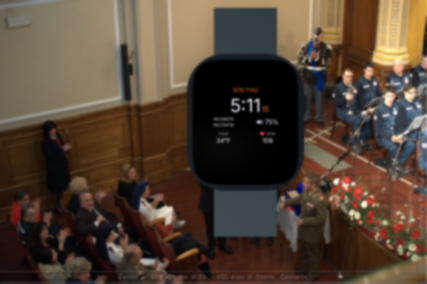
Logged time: 5:11
